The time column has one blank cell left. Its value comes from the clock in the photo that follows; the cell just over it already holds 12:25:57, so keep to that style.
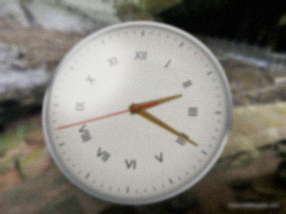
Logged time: 2:19:42
